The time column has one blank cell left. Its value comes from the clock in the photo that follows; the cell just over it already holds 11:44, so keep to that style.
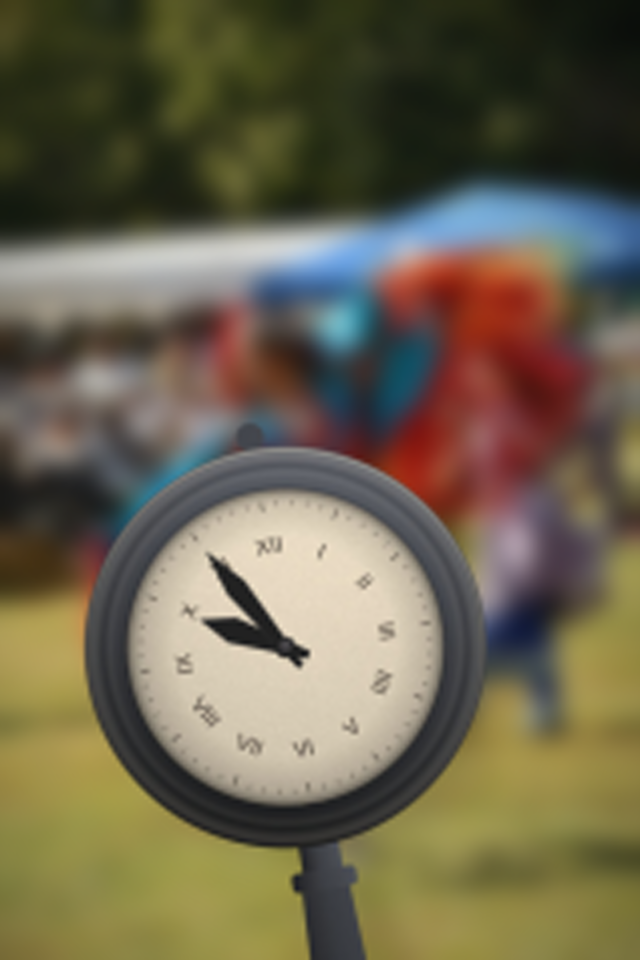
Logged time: 9:55
